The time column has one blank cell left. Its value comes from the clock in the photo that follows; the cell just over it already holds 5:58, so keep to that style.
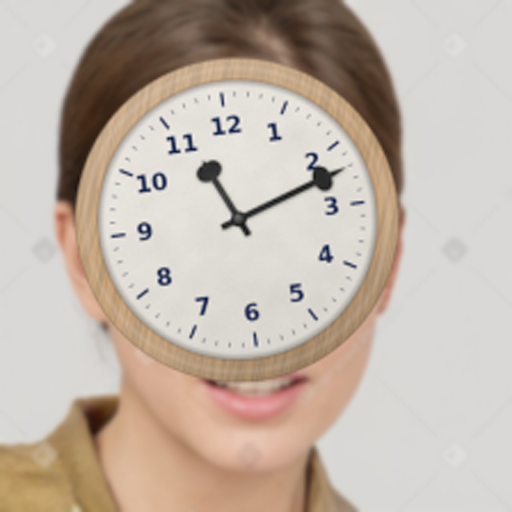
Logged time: 11:12
